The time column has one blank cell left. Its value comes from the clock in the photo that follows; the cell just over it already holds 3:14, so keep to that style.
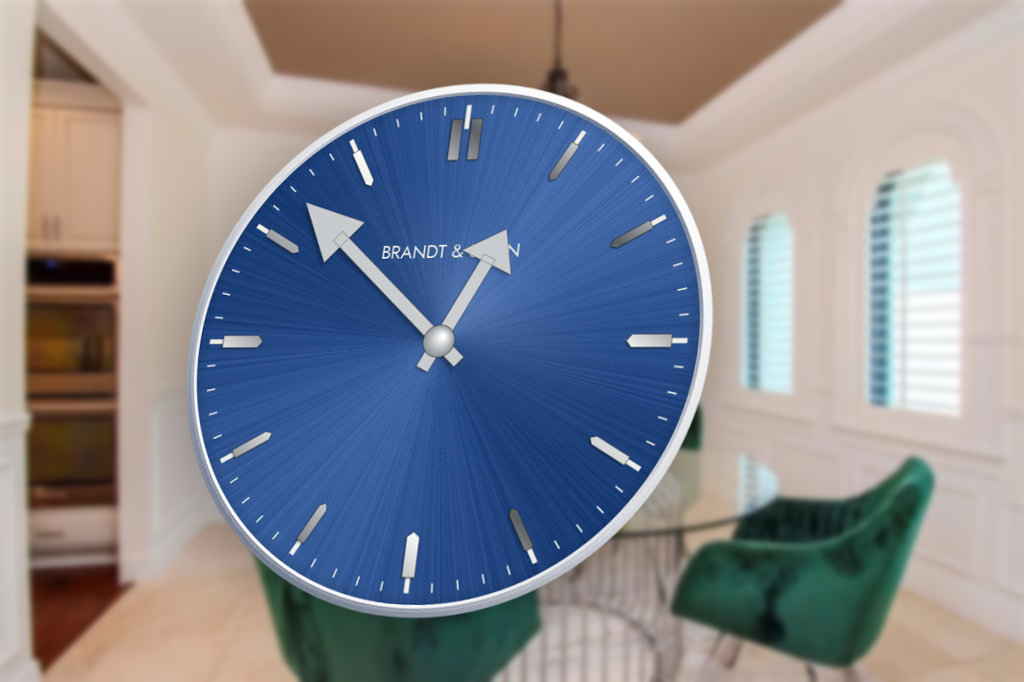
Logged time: 12:52
